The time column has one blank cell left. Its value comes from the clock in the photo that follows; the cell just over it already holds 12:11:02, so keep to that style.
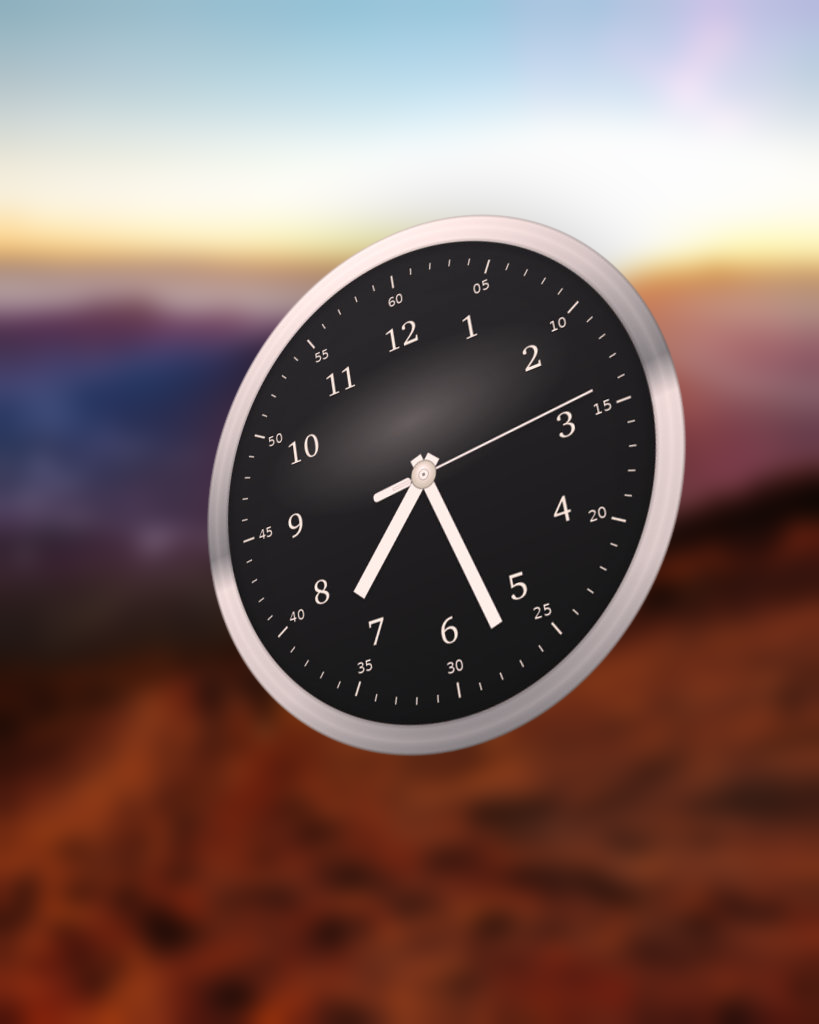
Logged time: 7:27:14
